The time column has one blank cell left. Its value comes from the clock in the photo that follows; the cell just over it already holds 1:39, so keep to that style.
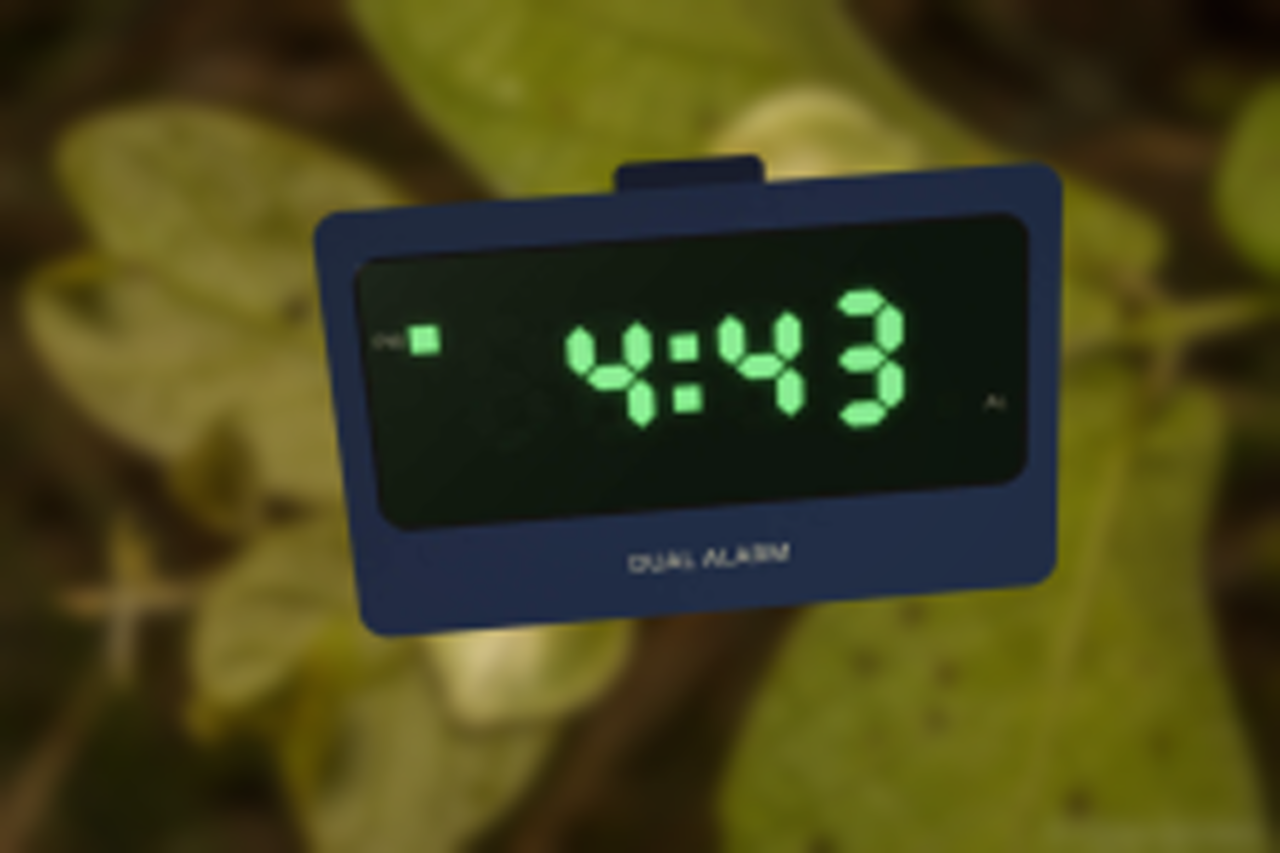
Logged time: 4:43
